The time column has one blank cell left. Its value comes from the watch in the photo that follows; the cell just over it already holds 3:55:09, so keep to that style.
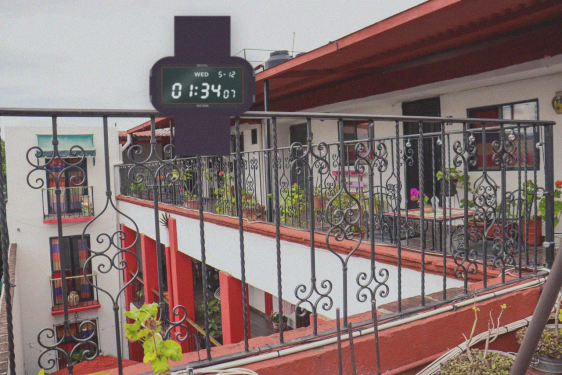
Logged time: 1:34:07
